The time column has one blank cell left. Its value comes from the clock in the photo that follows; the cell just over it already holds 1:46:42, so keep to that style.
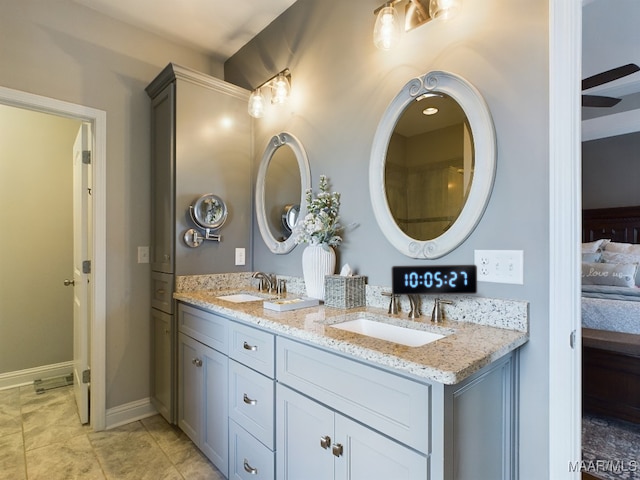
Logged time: 10:05:27
